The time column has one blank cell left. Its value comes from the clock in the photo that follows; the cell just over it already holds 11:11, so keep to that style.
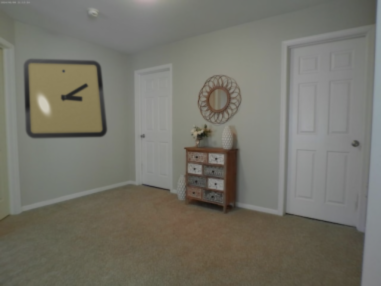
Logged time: 3:10
